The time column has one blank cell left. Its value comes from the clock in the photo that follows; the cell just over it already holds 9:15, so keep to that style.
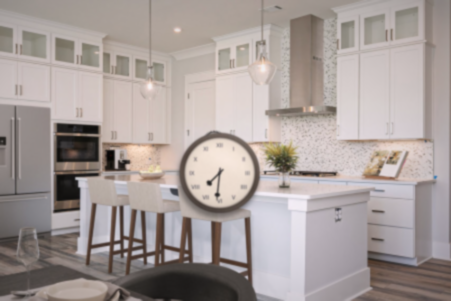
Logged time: 7:31
